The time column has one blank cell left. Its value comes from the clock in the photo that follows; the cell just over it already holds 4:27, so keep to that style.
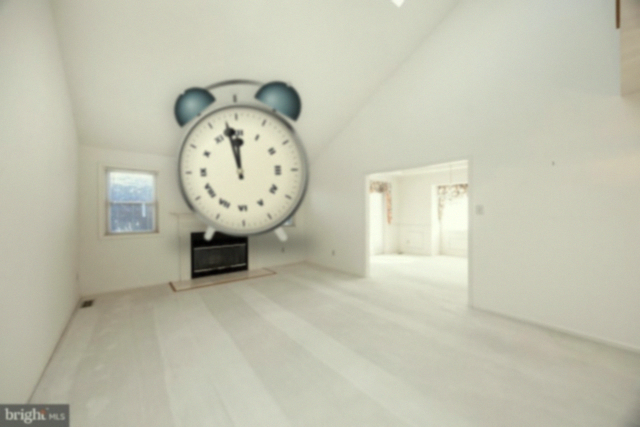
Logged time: 11:58
